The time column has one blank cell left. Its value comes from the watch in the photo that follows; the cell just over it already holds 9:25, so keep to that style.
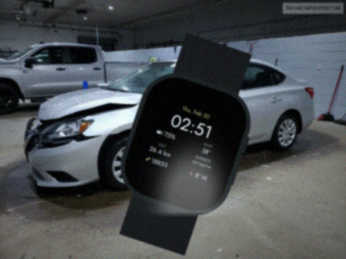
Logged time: 2:51
